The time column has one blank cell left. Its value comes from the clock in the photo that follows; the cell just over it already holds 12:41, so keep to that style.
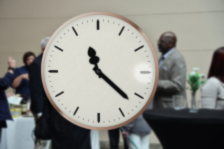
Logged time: 11:22
